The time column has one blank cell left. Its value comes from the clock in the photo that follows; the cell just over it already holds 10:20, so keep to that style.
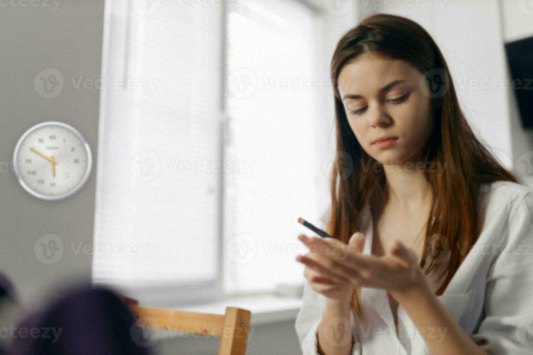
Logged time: 5:50
